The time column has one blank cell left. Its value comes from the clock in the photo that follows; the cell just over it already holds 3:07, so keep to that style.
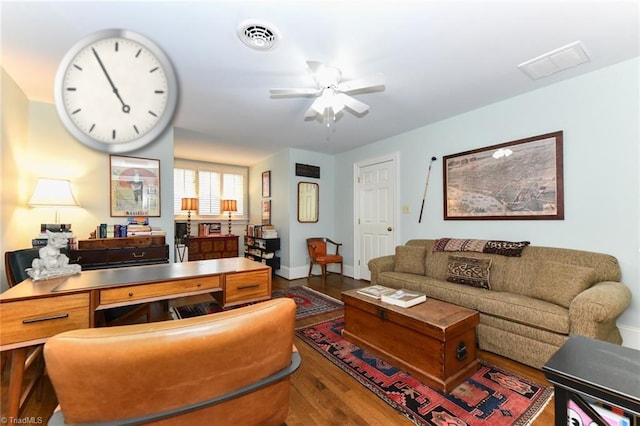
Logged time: 4:55
